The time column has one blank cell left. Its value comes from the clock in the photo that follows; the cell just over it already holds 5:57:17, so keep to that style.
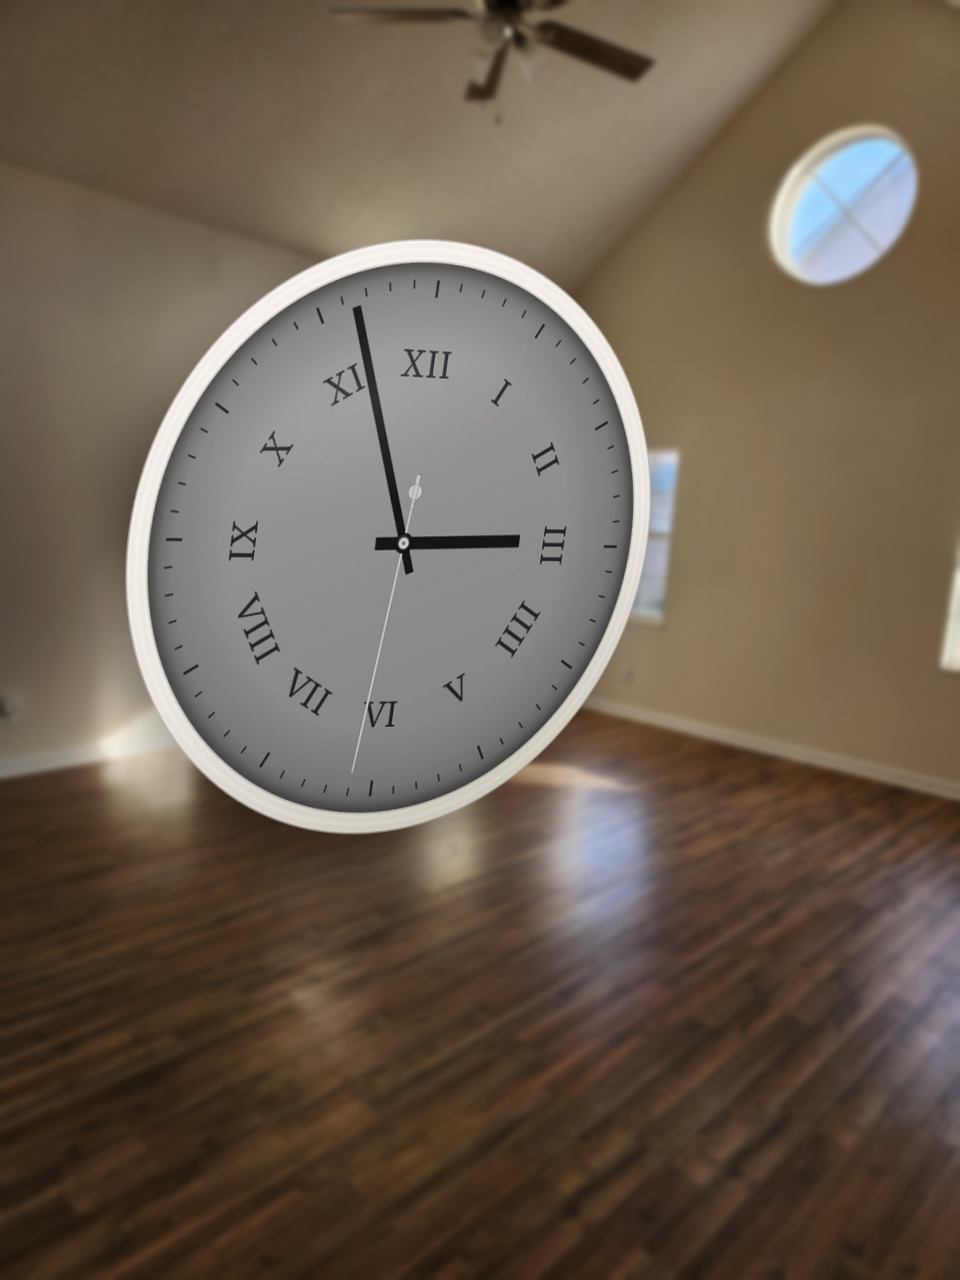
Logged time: 2:56:31
